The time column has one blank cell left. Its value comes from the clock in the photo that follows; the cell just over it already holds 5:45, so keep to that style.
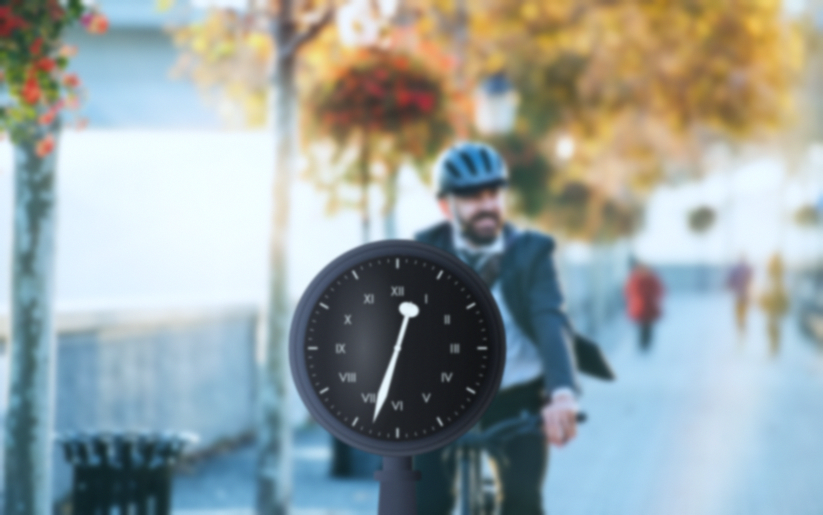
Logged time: 12:33
